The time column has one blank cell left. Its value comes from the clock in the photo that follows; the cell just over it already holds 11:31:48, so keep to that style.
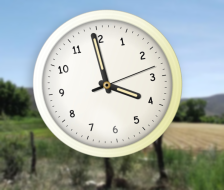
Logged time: 3:59:13
